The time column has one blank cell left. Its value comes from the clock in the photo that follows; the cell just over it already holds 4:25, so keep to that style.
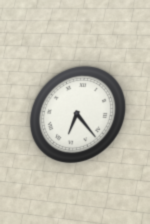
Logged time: 6:22
